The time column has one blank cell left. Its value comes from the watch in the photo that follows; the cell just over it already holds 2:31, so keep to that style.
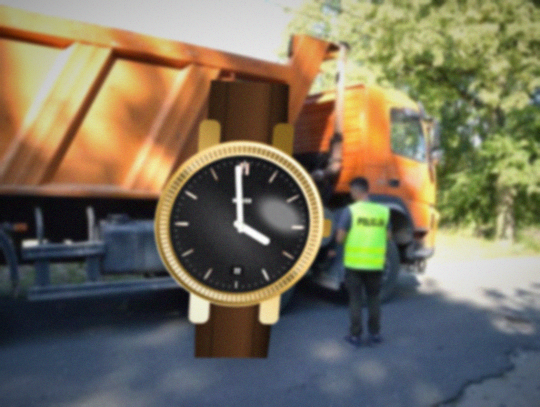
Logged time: 3:59
